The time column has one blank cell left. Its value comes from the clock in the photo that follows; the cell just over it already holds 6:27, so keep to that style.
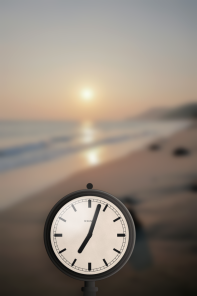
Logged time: 7:03
